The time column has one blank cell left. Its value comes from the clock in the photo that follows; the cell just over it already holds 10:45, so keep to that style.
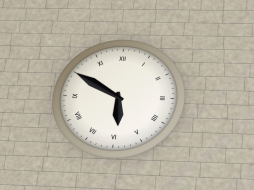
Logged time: 5:50
